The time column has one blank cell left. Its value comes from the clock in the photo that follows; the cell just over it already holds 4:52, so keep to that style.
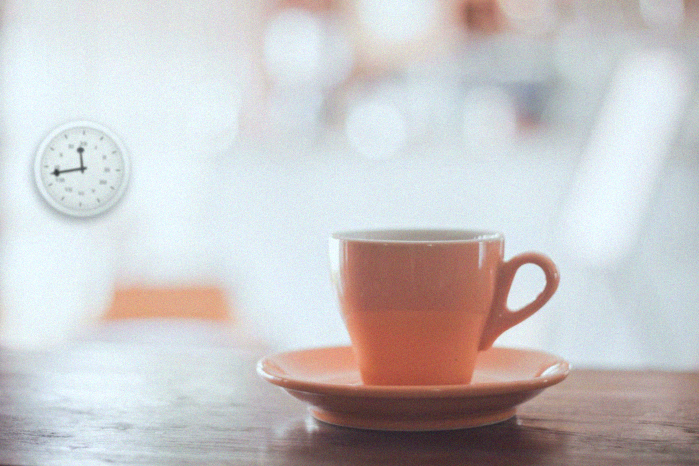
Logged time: 11:43
